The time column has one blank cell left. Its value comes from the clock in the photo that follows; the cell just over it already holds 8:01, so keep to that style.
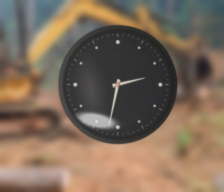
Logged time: 2:32
